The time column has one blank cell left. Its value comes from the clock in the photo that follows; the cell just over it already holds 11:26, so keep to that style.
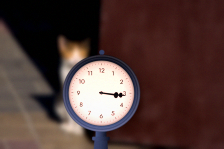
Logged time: 3:16
